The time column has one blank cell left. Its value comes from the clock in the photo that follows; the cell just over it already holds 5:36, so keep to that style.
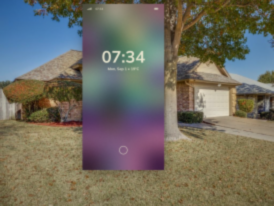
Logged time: 7:34
